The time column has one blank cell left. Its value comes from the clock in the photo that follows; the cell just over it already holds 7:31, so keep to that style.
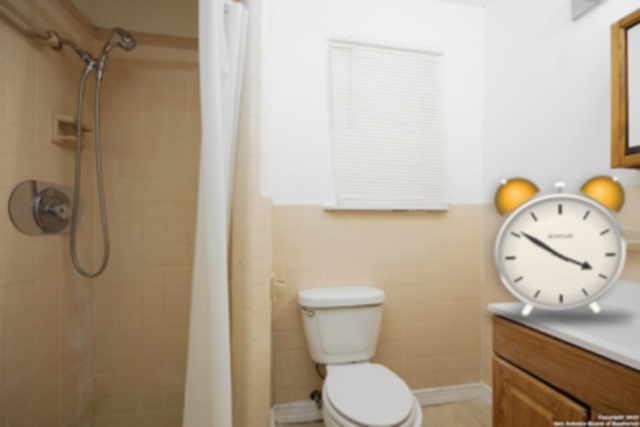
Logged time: 3:51
